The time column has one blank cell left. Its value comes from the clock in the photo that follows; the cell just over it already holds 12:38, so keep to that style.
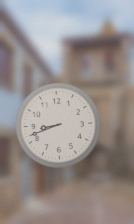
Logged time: 8:42
